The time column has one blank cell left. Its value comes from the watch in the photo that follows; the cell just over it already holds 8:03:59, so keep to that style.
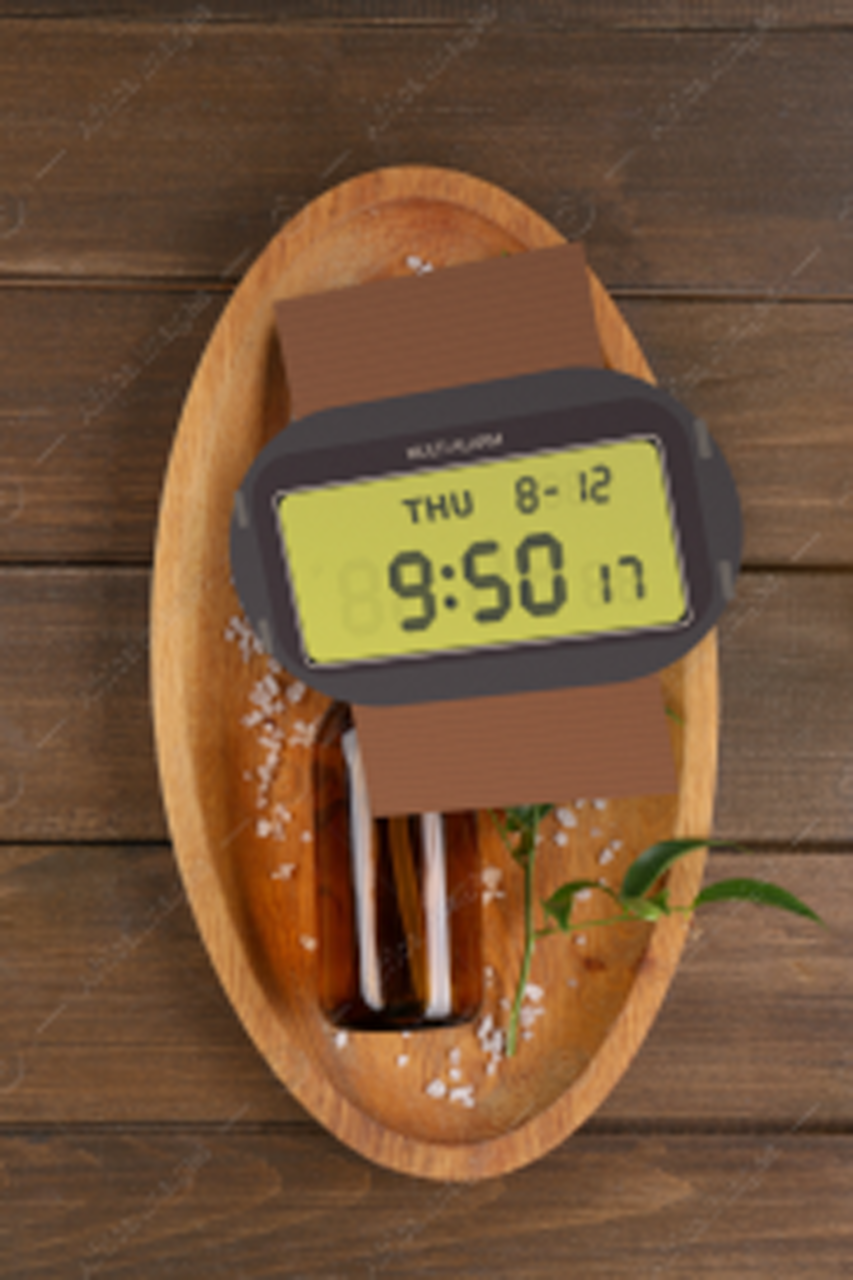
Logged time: 9:50:17
